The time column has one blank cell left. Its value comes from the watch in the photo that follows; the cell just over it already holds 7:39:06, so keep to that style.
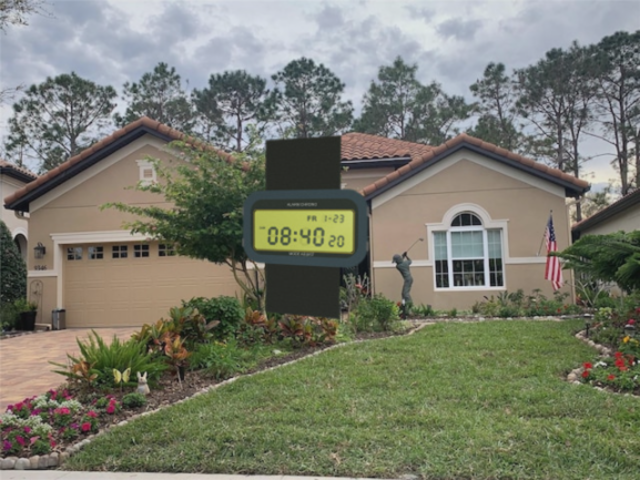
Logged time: 8:40:20
